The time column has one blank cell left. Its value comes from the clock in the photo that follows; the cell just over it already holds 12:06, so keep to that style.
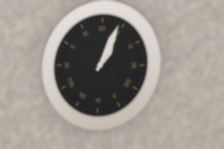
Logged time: 1:04
